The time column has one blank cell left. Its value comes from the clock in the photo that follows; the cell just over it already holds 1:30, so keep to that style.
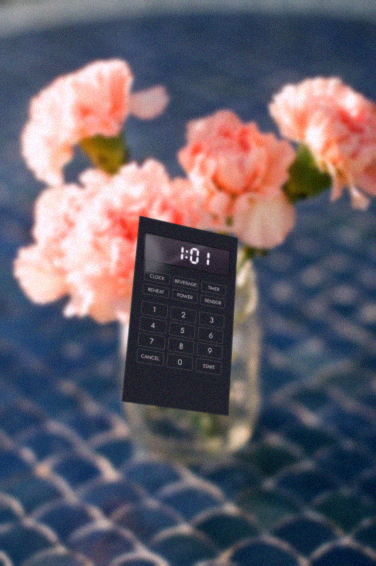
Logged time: 1:01
